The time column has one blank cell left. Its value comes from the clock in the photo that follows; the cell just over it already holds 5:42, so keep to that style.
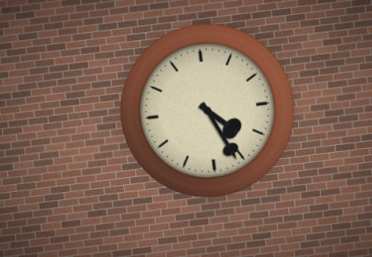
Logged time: 4:26
